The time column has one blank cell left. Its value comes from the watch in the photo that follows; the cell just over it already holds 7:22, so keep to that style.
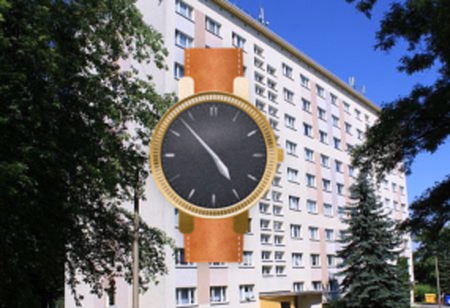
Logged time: 4:53
